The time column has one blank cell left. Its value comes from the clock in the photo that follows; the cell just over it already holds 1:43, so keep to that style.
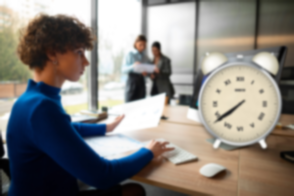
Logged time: 7:39
